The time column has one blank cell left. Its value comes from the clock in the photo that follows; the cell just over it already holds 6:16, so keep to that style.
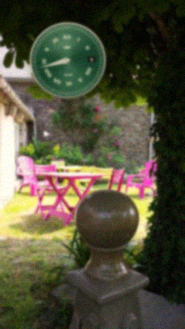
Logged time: 8:43
